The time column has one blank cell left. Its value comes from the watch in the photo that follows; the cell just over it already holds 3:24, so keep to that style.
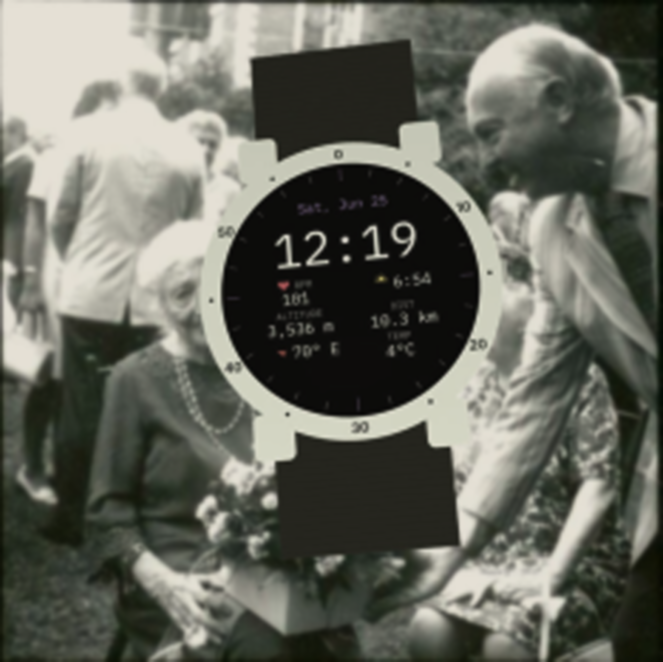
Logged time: 12:19
